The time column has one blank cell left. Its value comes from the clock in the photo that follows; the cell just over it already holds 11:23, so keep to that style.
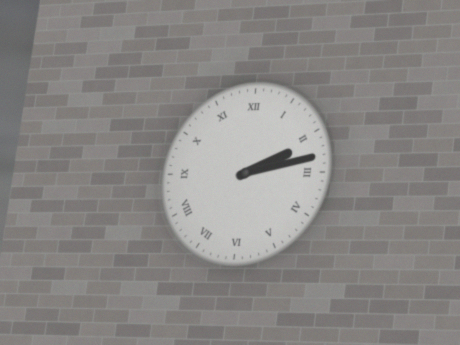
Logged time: 2:13
